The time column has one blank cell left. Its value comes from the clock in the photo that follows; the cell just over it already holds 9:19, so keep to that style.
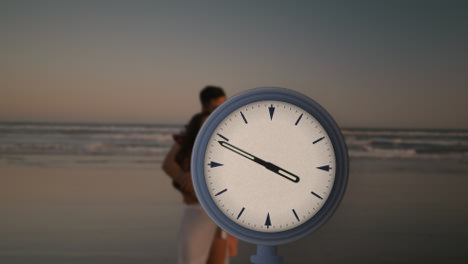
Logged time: 3:49
